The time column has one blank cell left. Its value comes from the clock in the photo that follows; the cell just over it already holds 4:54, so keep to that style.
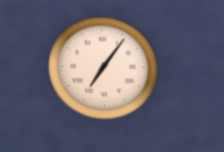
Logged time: 7:06
